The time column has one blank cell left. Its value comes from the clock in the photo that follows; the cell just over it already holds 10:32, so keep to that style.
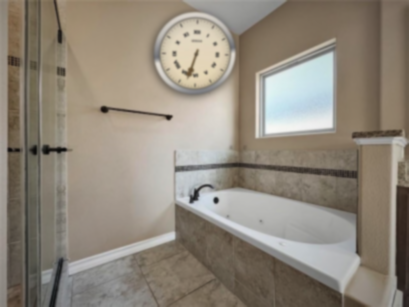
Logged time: 6:33
